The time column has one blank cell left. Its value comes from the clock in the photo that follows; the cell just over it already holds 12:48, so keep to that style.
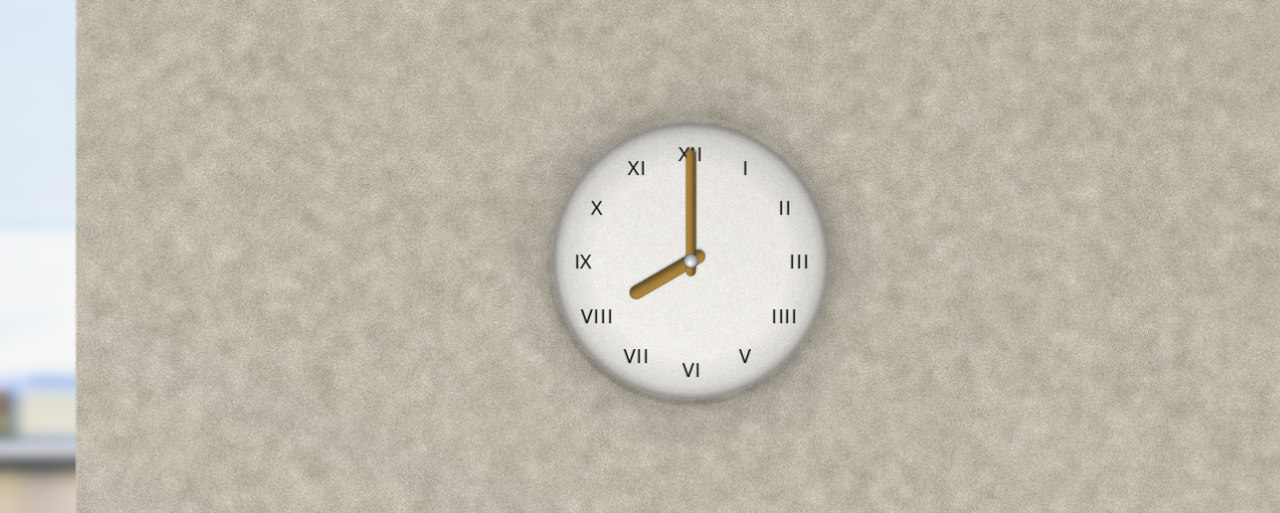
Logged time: 8:00
